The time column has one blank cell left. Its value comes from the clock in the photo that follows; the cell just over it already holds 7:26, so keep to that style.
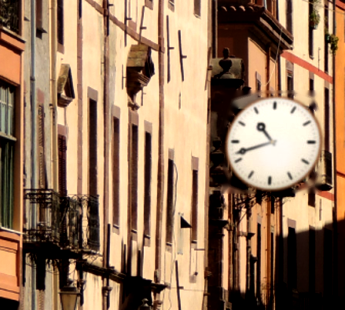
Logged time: 10:42
